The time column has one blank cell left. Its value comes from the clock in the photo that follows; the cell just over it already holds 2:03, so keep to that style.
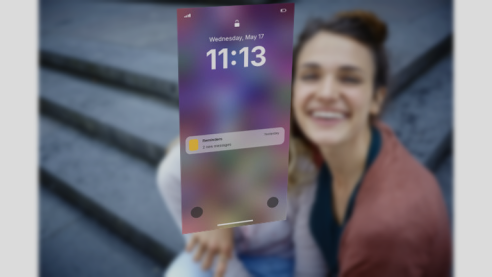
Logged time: 11:13
